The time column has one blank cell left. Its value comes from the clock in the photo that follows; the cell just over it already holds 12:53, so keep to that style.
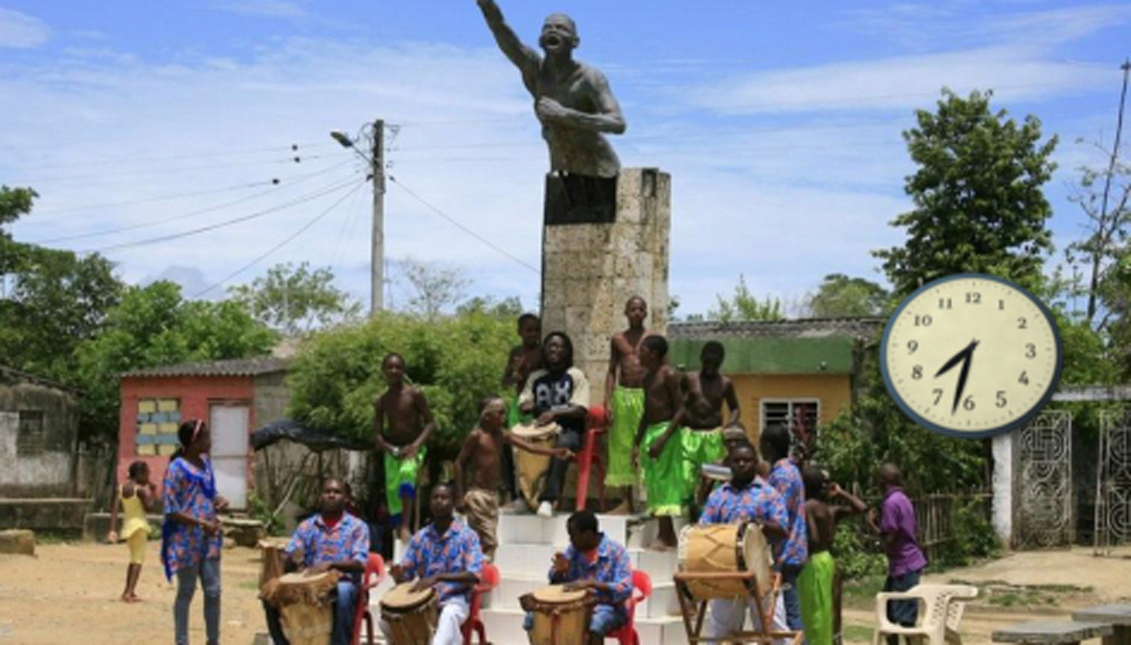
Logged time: 7:32
